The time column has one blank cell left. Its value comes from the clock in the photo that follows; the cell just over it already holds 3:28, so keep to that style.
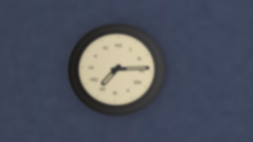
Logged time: 7:14
